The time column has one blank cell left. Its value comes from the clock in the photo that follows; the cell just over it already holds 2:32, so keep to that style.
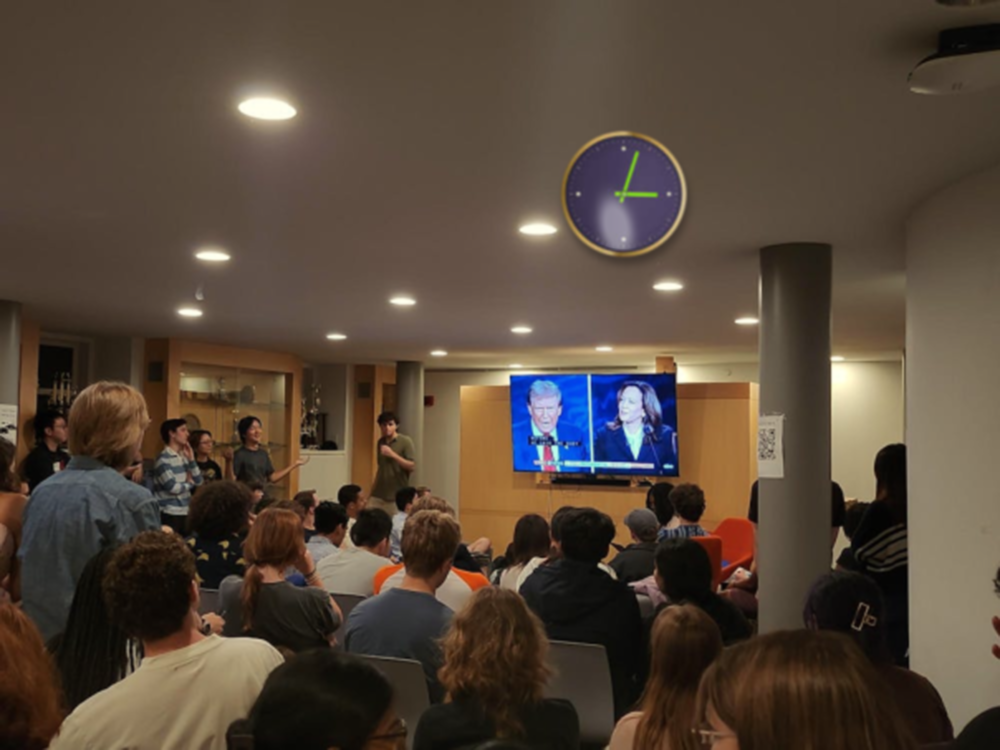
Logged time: 3:03
